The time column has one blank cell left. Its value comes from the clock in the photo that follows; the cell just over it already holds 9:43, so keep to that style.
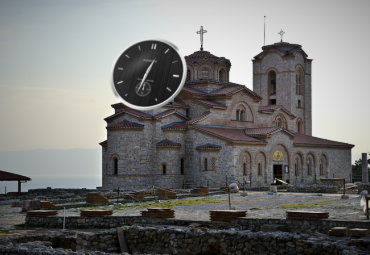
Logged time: 12:32
